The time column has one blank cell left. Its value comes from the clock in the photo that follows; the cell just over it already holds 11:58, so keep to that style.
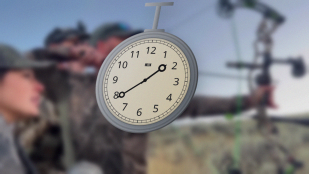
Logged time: 1:39
